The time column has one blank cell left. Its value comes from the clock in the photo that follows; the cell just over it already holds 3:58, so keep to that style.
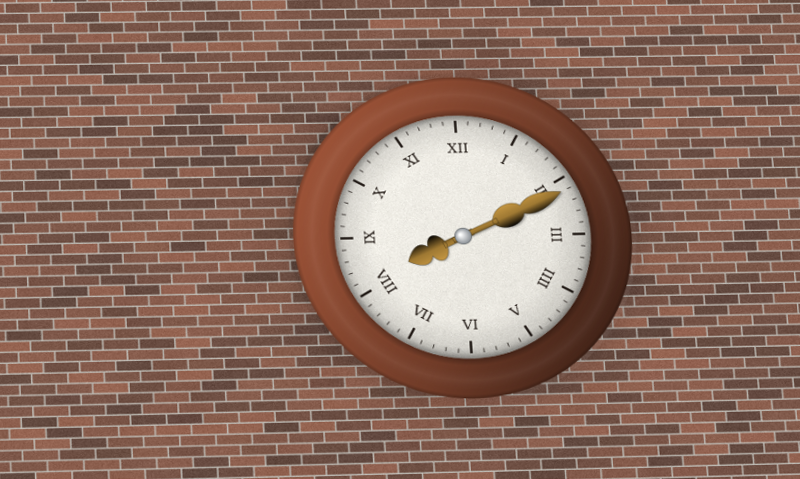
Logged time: 8:11
